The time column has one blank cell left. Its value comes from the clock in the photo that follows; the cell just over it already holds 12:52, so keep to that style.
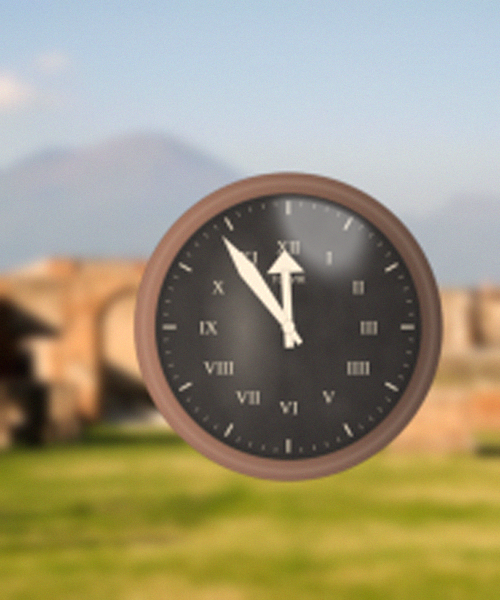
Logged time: 11:54
